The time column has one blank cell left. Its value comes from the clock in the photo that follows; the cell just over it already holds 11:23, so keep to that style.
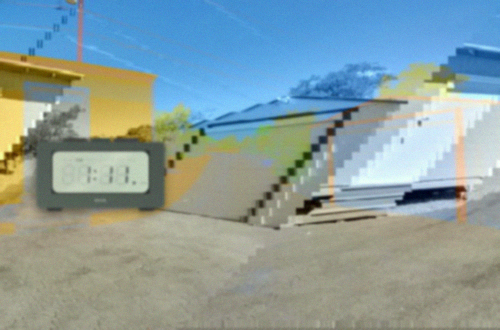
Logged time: 1:11
